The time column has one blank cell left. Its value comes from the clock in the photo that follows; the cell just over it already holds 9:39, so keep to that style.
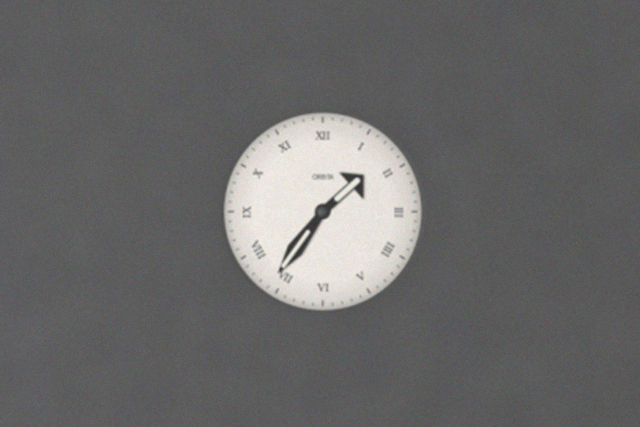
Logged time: 1:36
